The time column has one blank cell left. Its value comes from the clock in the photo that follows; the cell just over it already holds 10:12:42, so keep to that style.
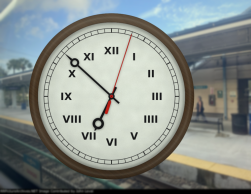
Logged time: 6:52:03
